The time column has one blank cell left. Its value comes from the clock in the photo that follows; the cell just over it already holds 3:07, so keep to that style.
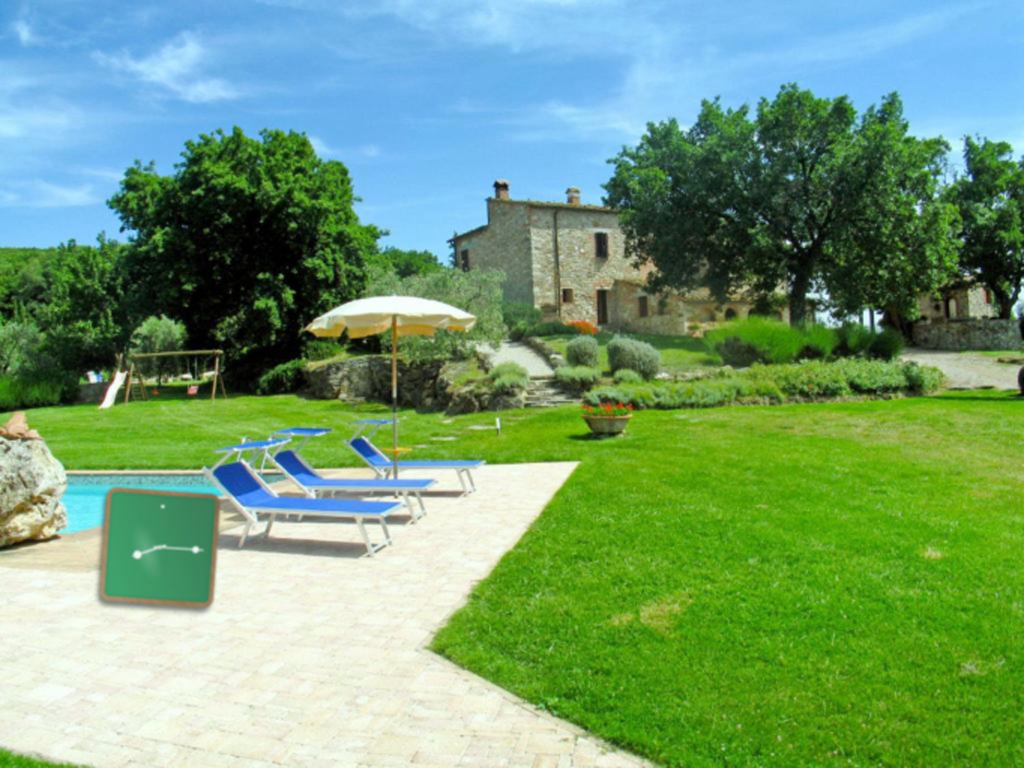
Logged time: 8:15
